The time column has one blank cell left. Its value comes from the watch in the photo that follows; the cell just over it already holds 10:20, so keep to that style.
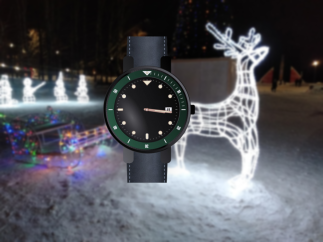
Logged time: 3:16
